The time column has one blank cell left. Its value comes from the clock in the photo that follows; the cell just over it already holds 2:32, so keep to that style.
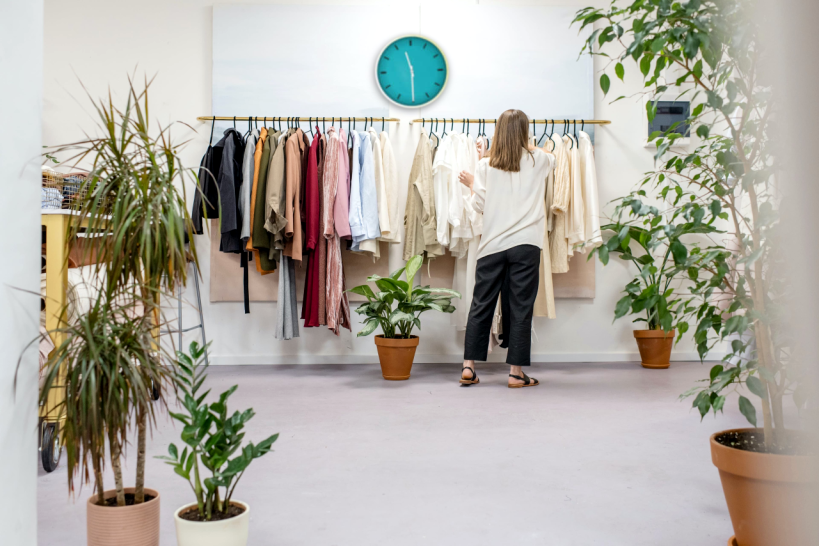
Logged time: 11:30
